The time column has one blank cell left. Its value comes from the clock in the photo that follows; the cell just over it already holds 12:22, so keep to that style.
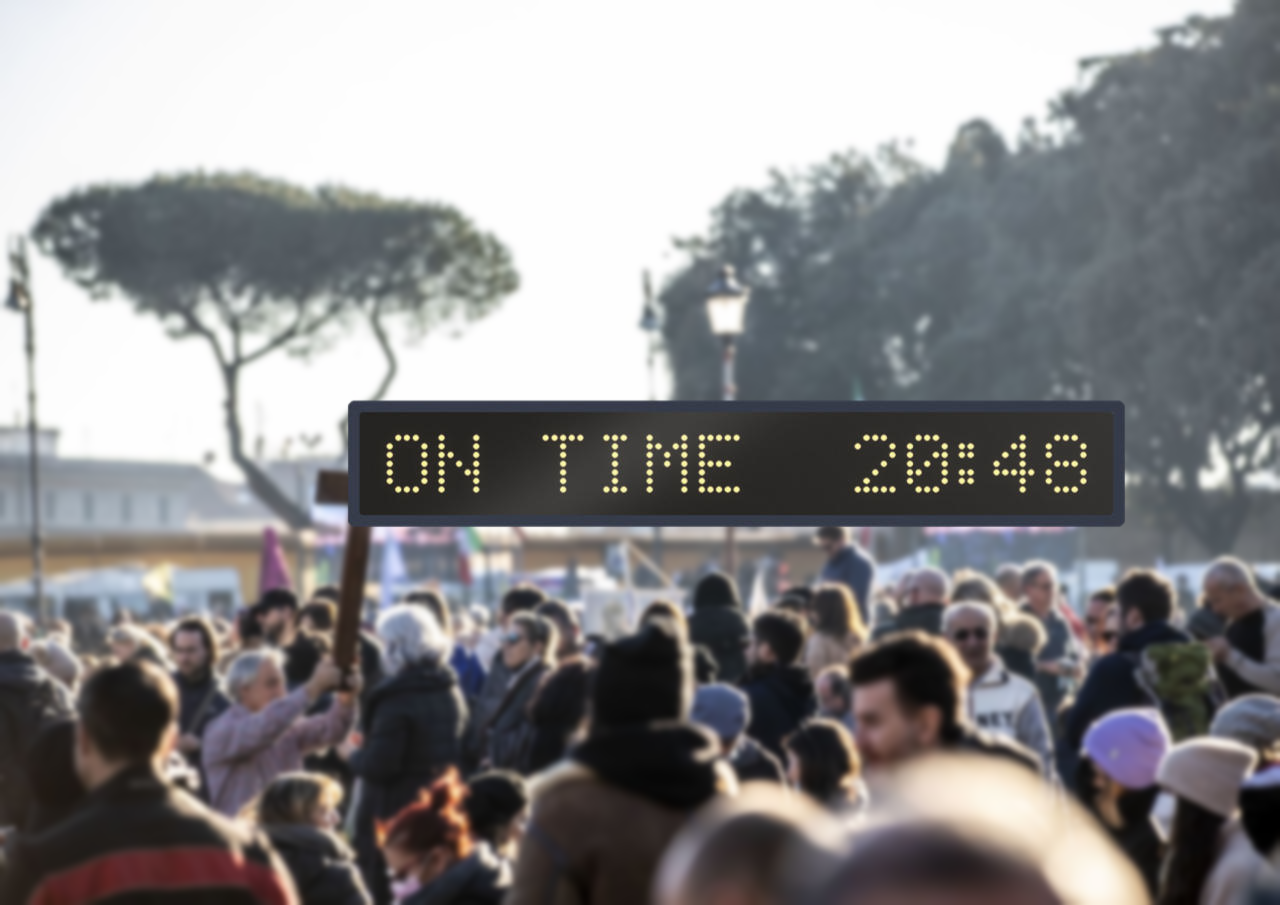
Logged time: 20:48
